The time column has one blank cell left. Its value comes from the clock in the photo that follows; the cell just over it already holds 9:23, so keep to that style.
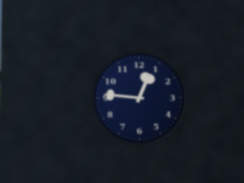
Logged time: 12:46
